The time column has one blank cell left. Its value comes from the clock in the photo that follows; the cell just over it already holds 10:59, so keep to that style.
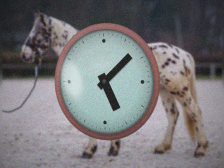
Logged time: 5:08
